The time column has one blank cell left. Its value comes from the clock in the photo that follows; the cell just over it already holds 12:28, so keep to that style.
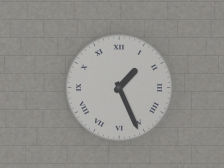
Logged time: 1:26
